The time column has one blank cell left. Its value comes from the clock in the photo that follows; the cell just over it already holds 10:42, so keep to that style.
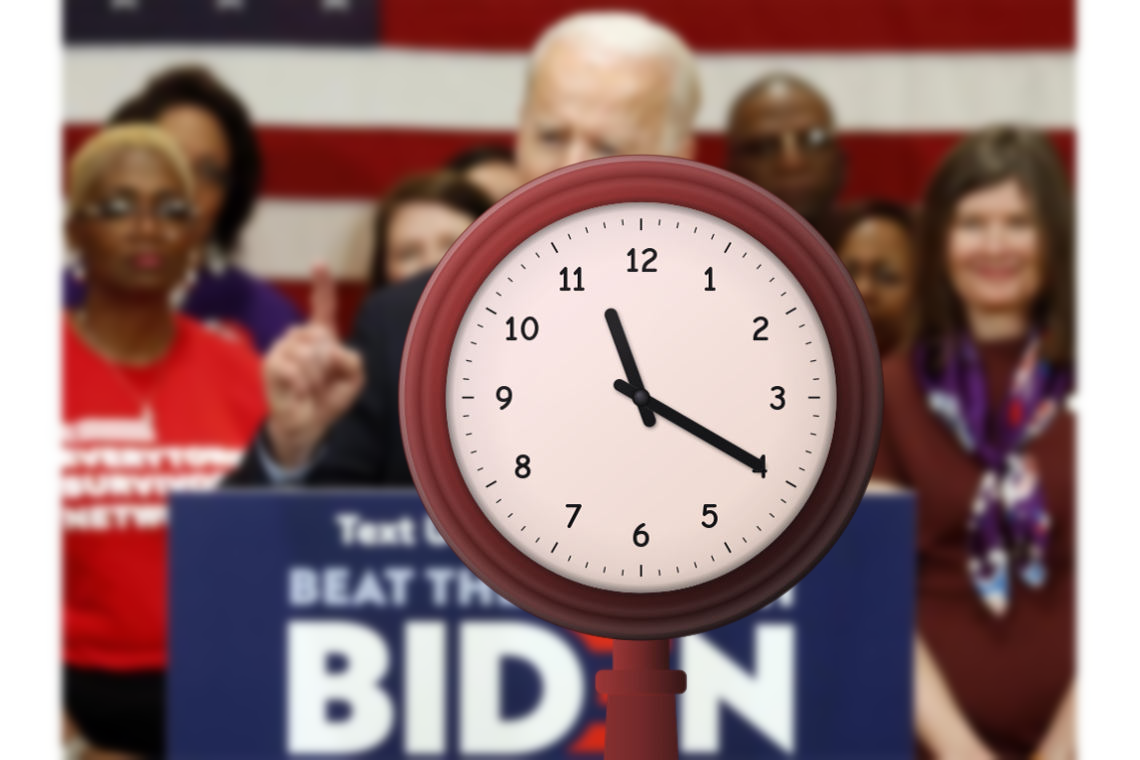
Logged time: 11:20
